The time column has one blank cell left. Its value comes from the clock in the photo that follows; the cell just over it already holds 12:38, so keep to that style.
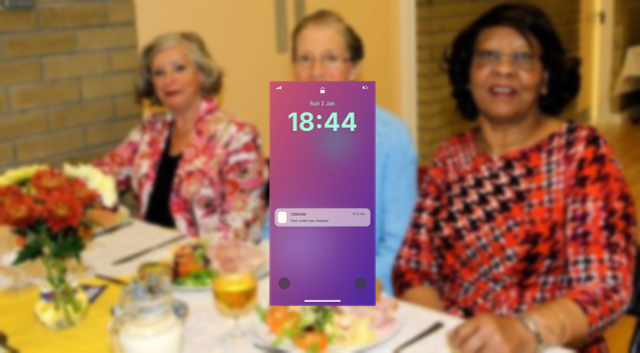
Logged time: 18:44
